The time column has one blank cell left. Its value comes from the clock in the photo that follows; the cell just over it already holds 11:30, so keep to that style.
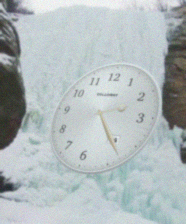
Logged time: 2:23
